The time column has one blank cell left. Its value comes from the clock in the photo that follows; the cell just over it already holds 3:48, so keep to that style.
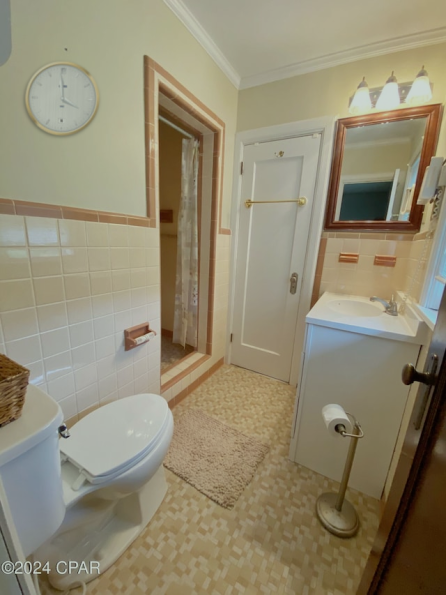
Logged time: 3:59
